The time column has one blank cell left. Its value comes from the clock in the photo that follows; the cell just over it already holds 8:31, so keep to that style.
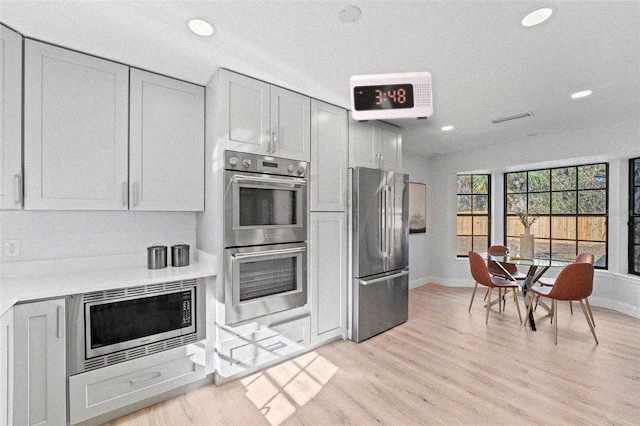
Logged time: 3:48
